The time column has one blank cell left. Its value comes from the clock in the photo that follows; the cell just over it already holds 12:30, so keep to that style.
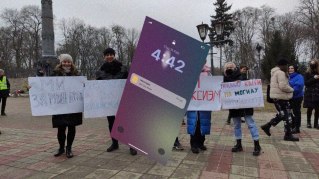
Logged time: 4:42
